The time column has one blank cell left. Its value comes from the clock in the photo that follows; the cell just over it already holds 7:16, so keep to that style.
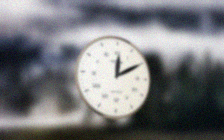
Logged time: 12:10
